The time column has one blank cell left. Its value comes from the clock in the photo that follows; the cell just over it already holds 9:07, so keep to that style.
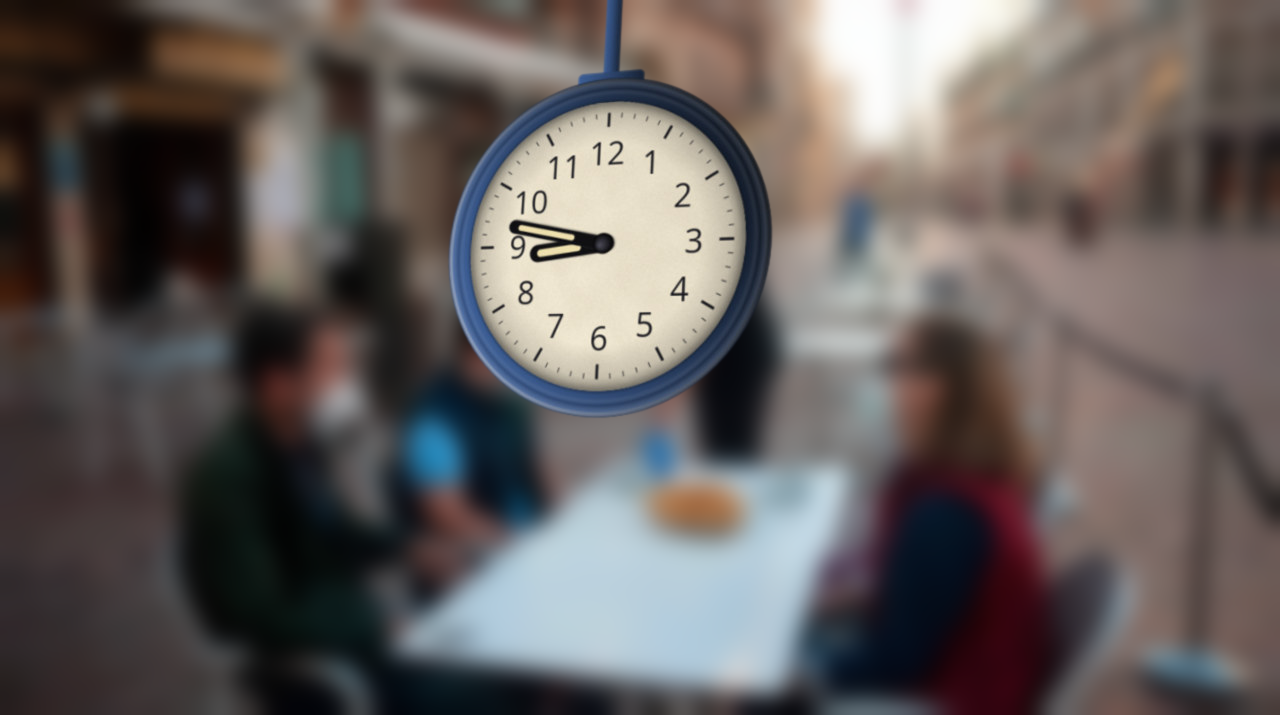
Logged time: 8:47
